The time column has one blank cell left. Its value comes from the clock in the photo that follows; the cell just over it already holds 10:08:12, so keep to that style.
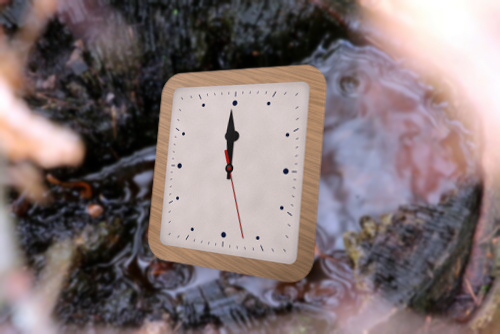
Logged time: 11:59:27
